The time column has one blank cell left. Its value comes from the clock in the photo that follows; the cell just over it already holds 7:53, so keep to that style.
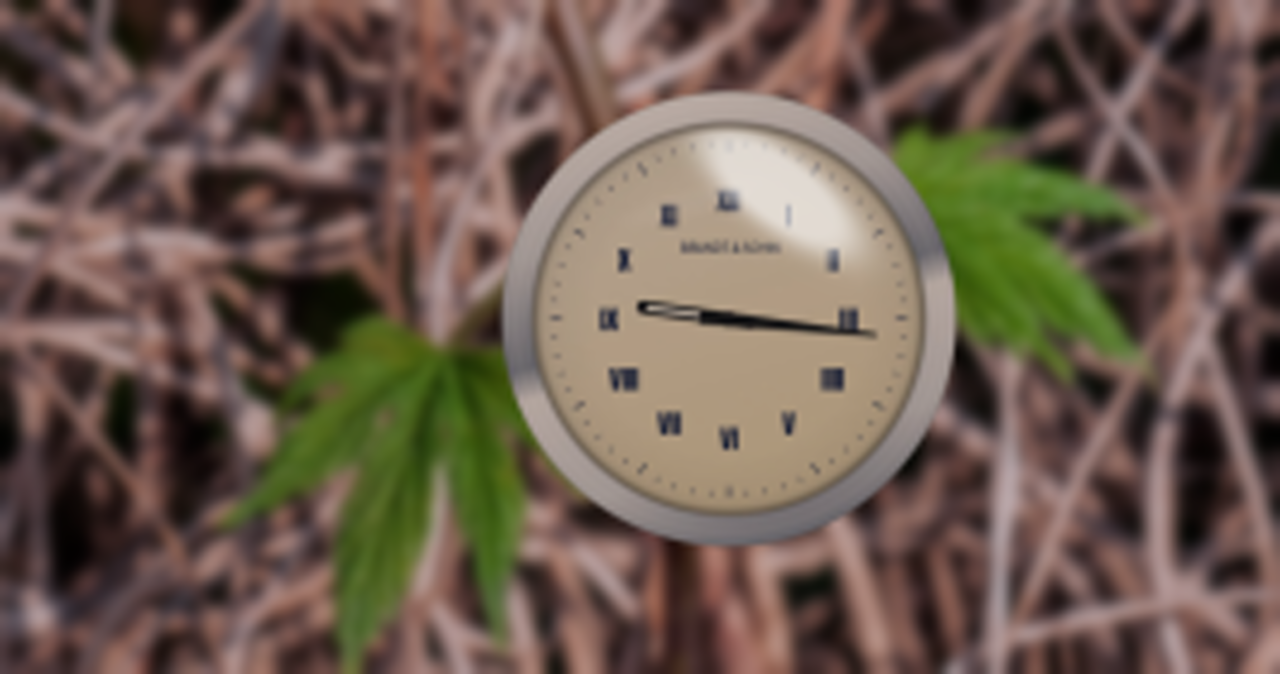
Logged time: 9:16
